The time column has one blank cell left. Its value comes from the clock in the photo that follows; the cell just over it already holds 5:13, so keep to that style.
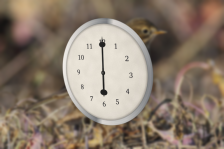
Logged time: 6:00
